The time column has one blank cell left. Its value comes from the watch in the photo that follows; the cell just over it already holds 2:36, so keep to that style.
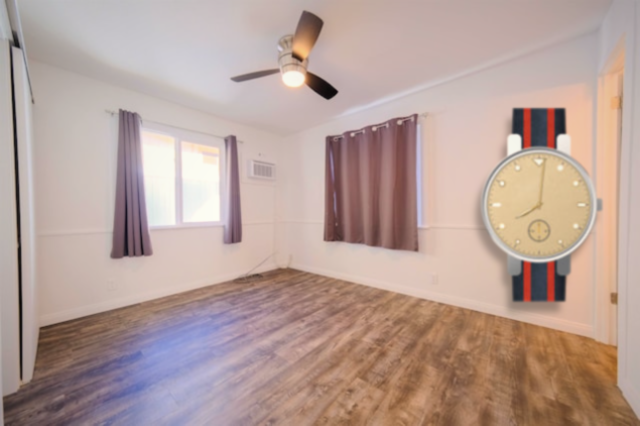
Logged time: 8:01
